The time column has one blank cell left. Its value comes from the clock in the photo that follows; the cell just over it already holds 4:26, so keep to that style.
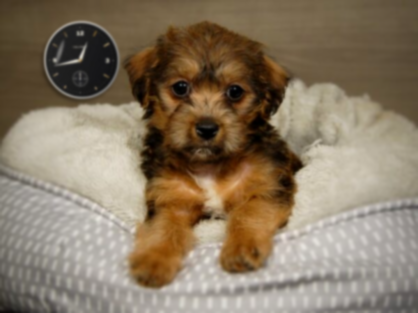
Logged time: 12:43
